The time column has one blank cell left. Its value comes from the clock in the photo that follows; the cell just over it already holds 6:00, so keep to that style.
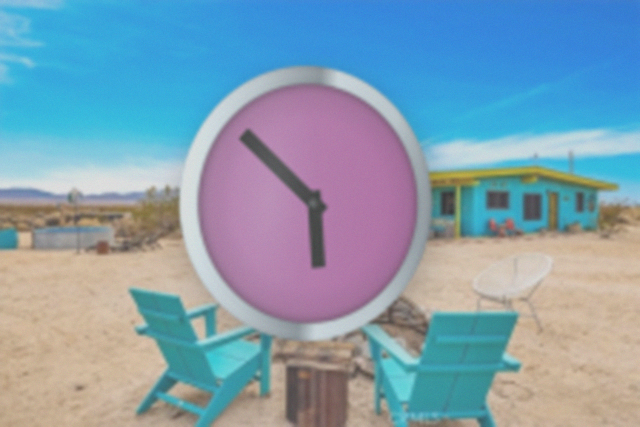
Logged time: 5:52
